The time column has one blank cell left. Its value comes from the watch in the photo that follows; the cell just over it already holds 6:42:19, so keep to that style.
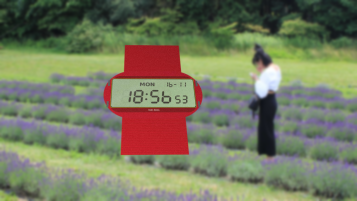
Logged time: 18:56:53
